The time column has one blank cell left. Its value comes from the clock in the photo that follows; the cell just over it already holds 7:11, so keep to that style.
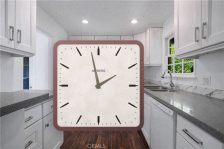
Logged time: 1:58
